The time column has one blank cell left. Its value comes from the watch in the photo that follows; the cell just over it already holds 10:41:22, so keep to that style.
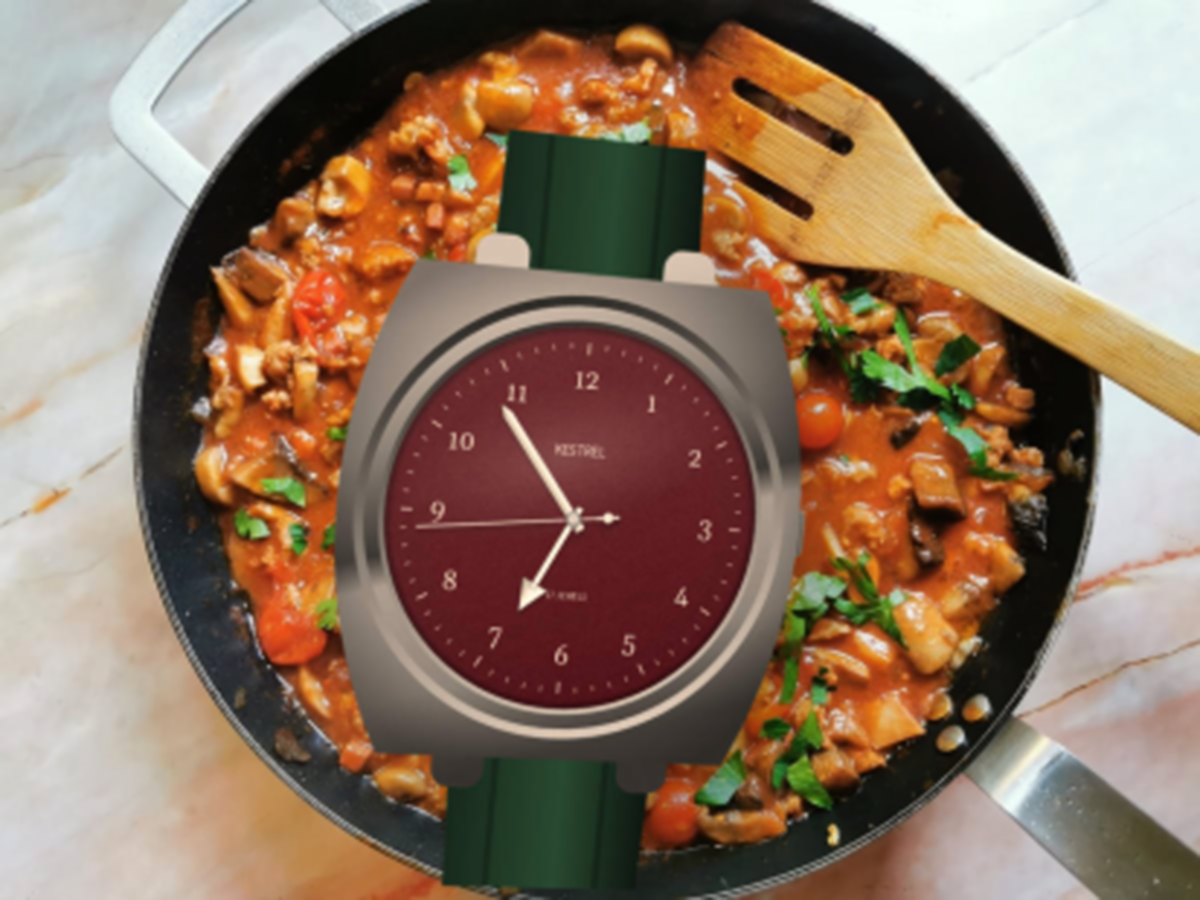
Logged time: 6:53:44
